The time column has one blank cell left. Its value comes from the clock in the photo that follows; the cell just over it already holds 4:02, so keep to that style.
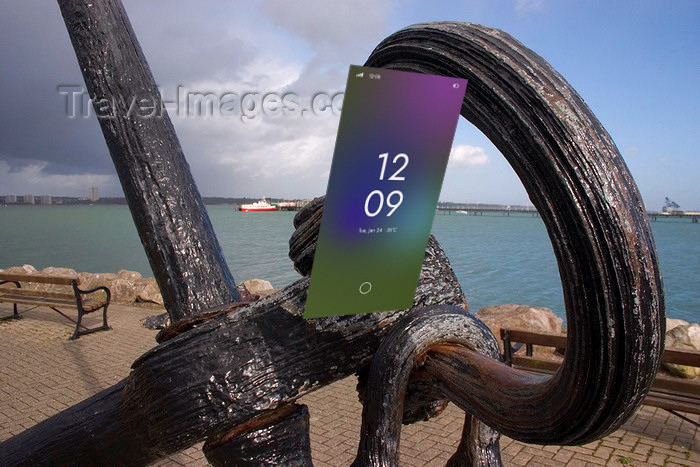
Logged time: 12:09
